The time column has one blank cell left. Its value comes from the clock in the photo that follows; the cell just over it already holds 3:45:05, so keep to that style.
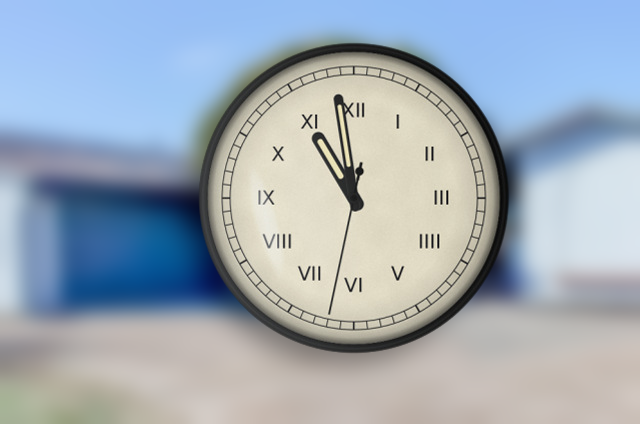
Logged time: 10:58:32
